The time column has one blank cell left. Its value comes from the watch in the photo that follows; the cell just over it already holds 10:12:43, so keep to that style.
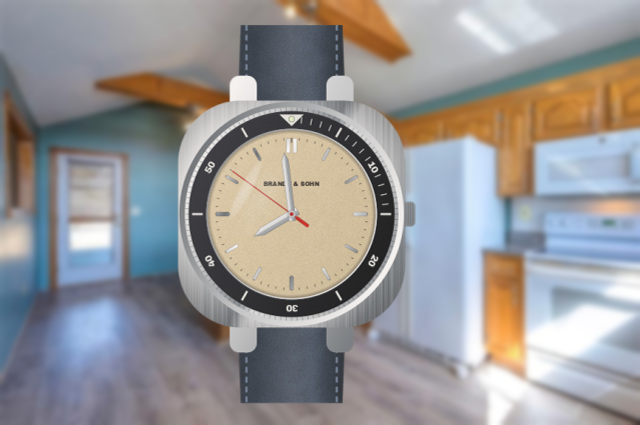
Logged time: 7:58:51
